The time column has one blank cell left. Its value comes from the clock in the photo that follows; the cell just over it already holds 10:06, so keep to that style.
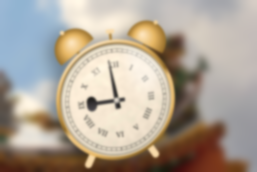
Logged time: 8:59
